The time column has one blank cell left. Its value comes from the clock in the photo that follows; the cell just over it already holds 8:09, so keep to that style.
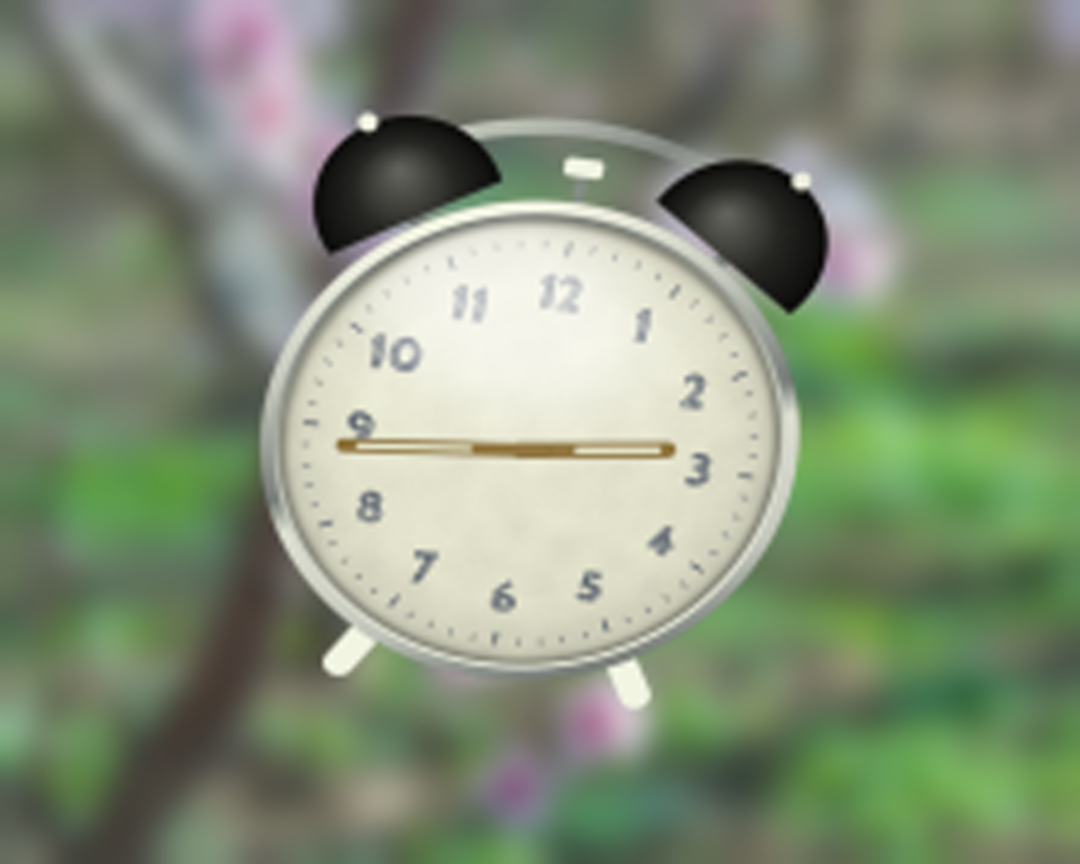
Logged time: 2:44
